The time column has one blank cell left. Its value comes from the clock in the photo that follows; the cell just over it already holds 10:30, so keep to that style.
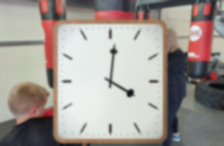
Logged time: 4:01
